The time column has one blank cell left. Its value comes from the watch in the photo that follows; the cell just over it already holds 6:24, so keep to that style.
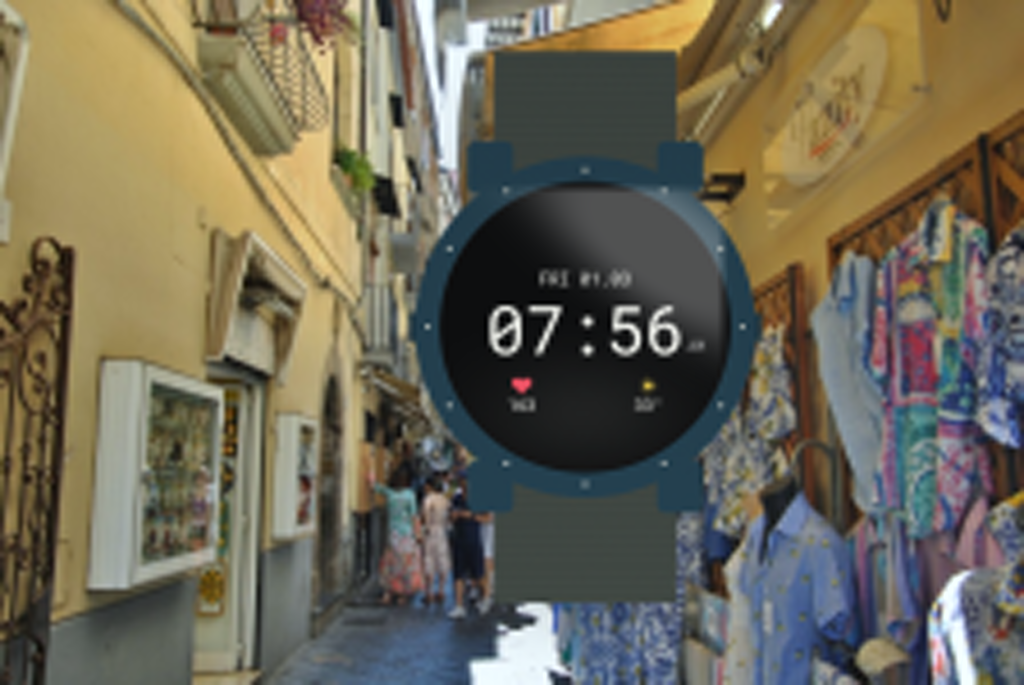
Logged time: 7:56
